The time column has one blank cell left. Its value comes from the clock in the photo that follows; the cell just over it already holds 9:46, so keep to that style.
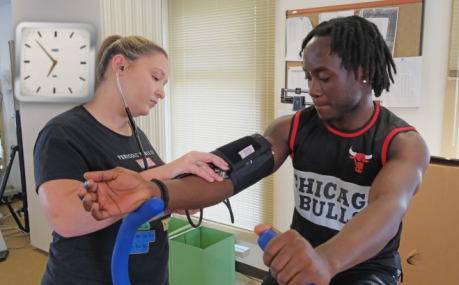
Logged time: 6:53
